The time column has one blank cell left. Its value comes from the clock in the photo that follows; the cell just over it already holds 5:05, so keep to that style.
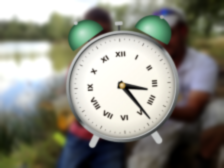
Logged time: 3:24
